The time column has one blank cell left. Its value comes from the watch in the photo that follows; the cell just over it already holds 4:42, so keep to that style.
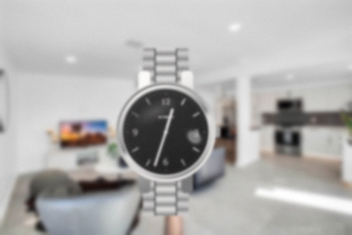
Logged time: 12:33
